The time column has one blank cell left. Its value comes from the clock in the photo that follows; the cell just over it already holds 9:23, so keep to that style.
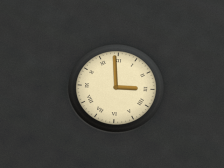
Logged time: 2:59
